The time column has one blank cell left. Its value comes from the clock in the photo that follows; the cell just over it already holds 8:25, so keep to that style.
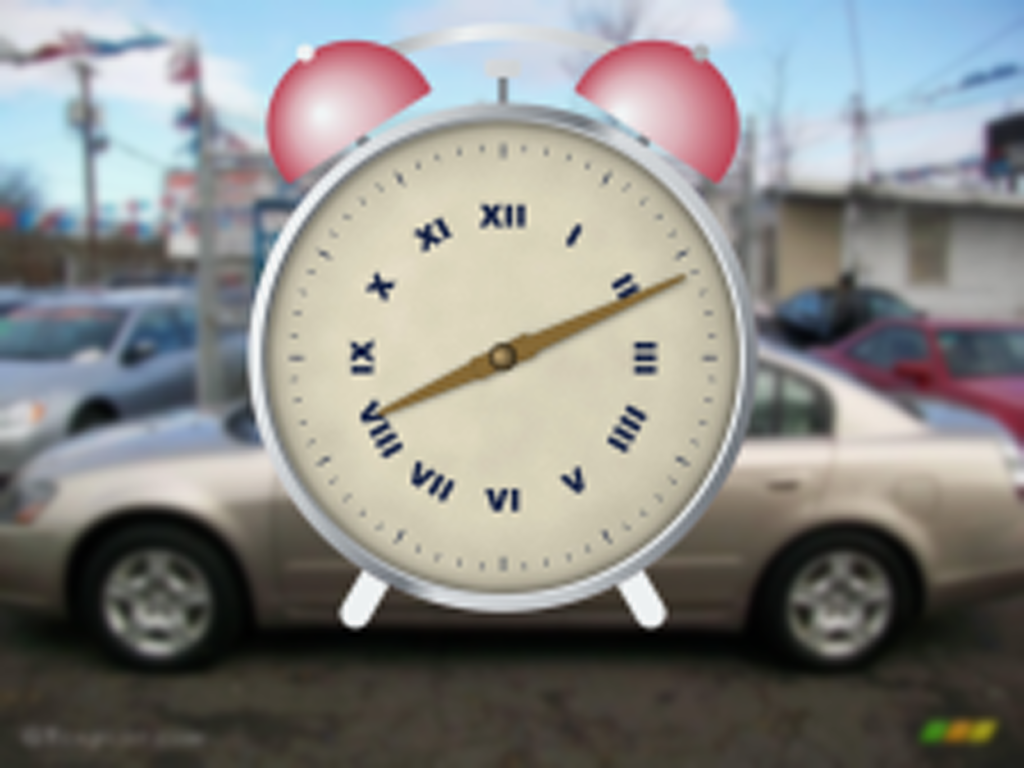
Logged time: 8:11
